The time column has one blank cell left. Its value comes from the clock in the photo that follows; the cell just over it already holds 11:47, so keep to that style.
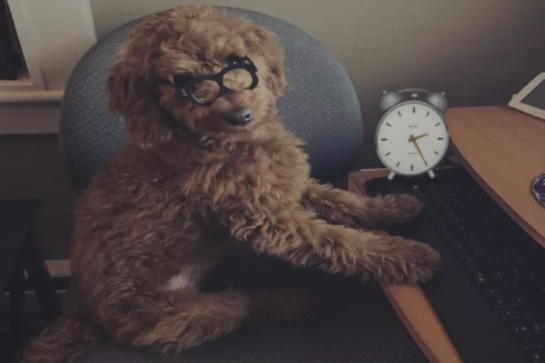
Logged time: 2:25
